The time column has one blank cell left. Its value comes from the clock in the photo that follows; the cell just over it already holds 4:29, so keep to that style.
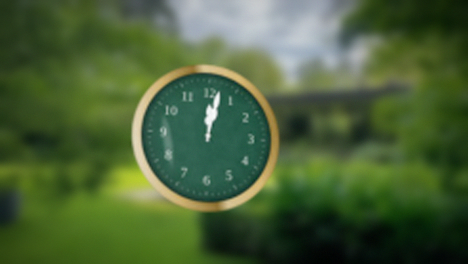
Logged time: 12:02
